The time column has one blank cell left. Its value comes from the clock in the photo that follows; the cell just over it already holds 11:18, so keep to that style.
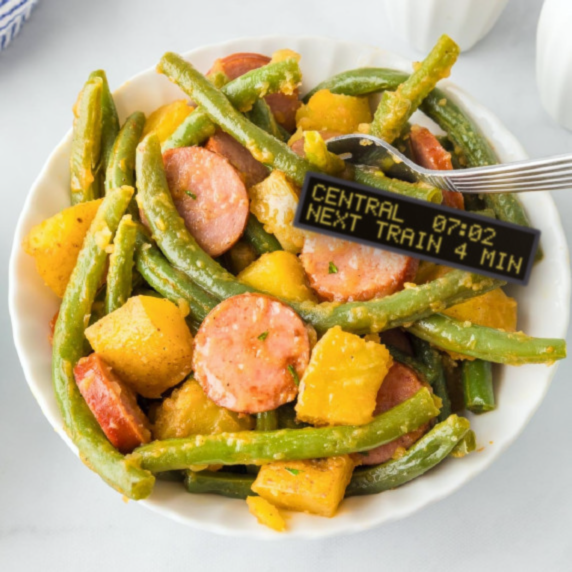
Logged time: 7:02
